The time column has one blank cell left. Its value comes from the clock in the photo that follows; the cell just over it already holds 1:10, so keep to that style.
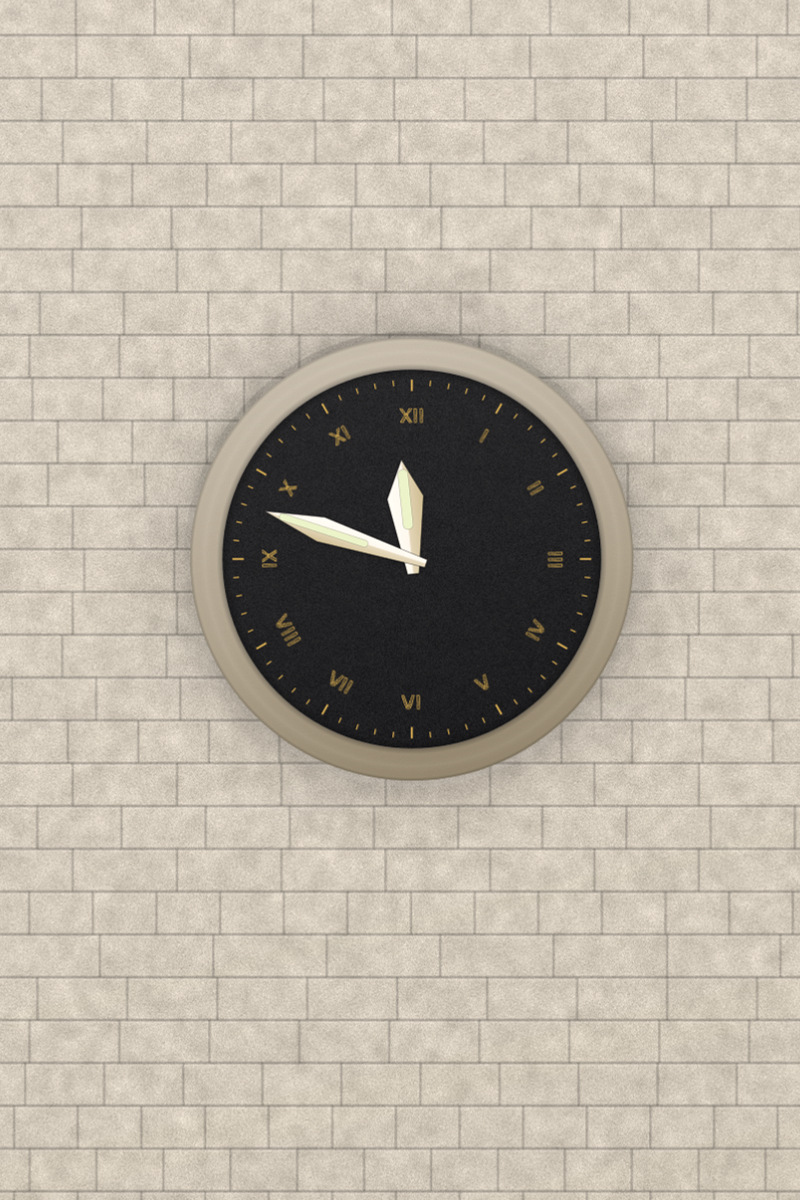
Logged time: 11:48
